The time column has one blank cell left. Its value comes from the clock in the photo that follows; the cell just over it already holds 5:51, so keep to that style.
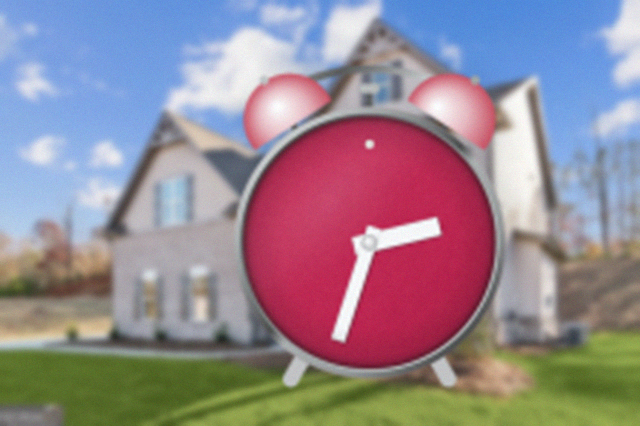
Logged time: 2:33
